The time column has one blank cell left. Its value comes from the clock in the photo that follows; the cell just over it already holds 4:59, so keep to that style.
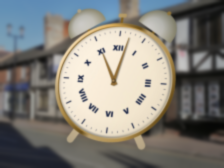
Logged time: 11:02
